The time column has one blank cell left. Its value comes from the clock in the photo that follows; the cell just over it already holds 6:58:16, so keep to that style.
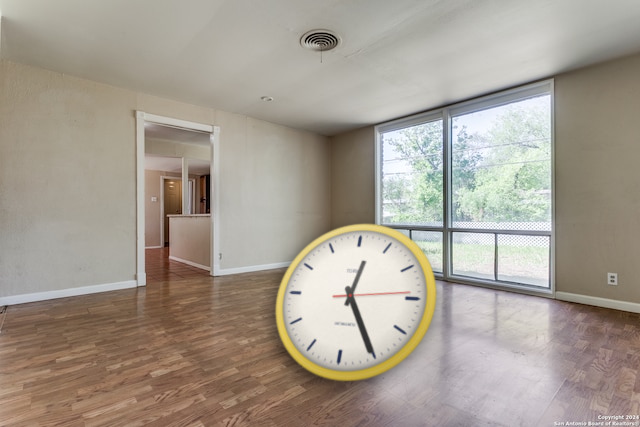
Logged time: 12:25:14
